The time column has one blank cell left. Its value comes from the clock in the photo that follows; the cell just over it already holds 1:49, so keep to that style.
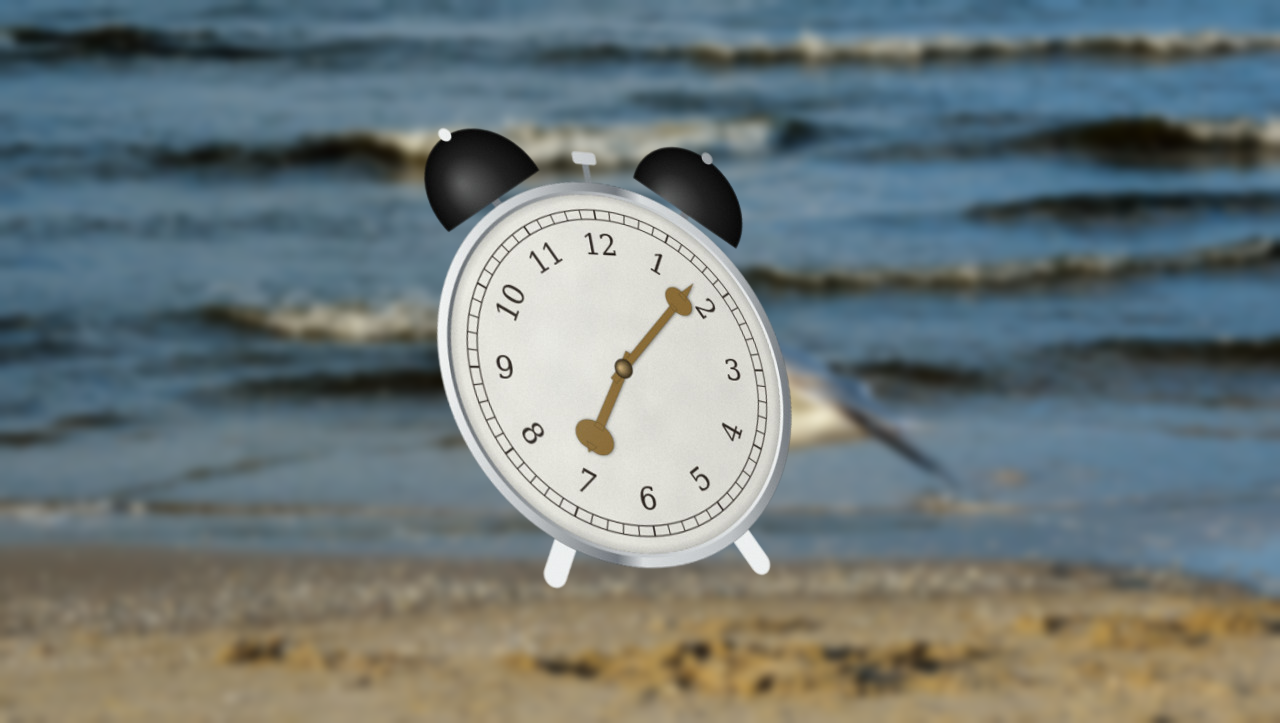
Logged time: 7:08
